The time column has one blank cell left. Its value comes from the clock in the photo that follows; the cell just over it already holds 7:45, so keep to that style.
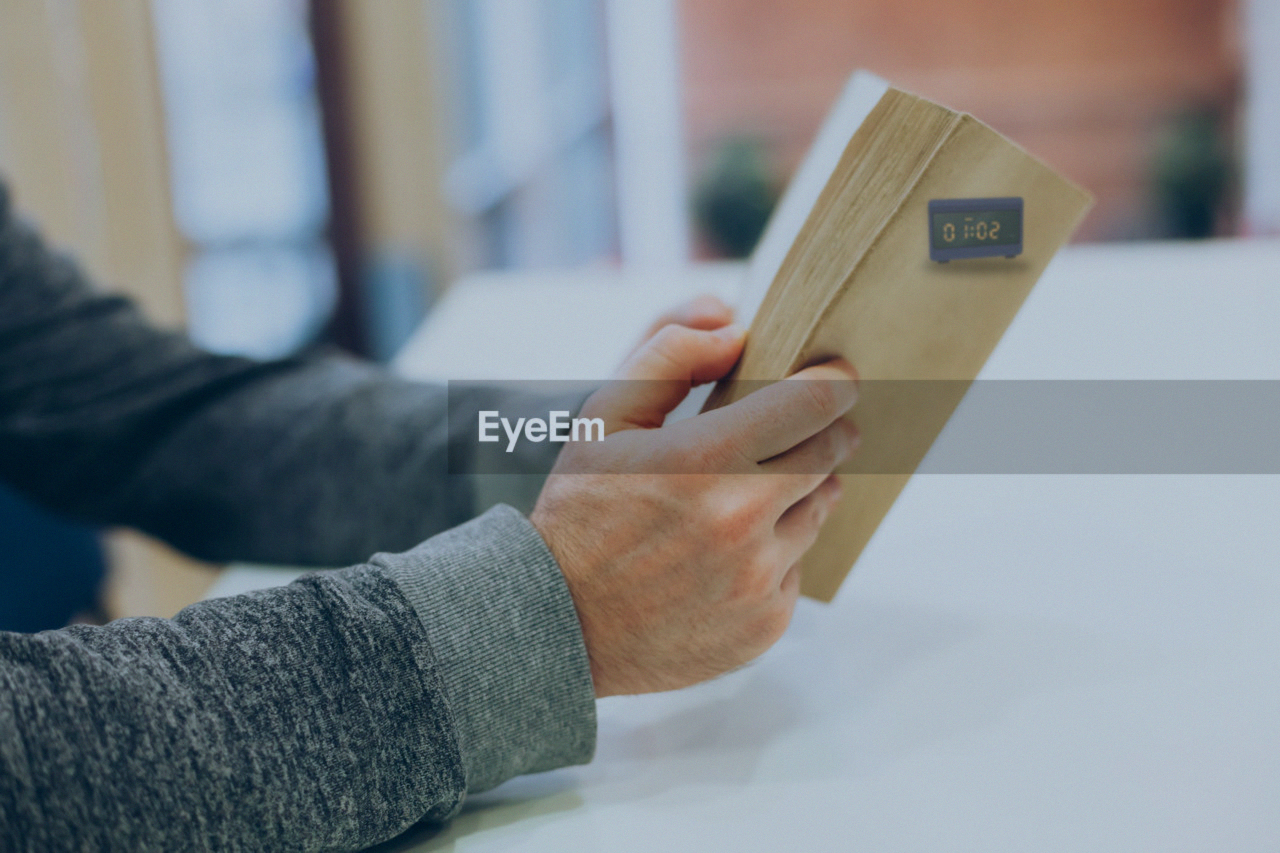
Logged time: 1:02
